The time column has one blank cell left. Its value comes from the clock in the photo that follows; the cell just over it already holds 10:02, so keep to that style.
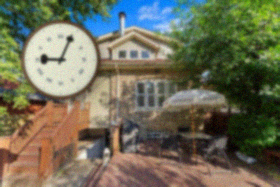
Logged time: 9:04
